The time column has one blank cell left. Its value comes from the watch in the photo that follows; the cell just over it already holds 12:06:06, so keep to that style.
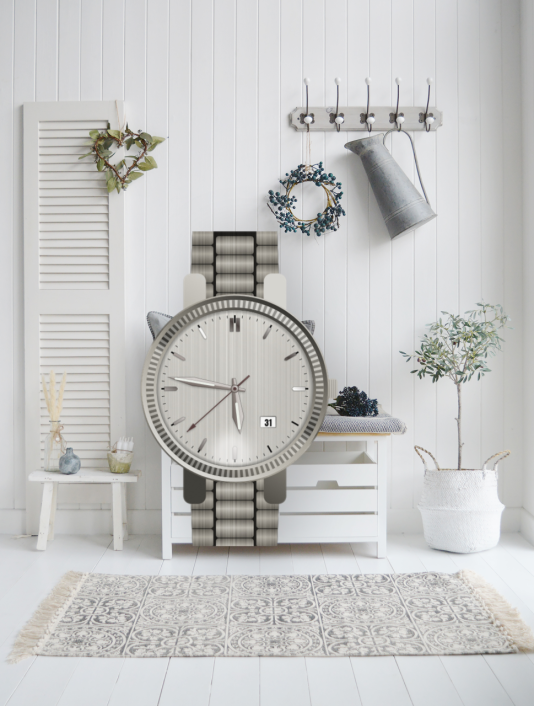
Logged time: 5:46:38
